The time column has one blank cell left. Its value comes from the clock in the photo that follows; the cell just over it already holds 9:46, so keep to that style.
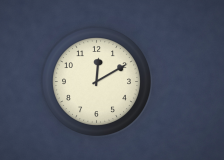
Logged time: 12:10
